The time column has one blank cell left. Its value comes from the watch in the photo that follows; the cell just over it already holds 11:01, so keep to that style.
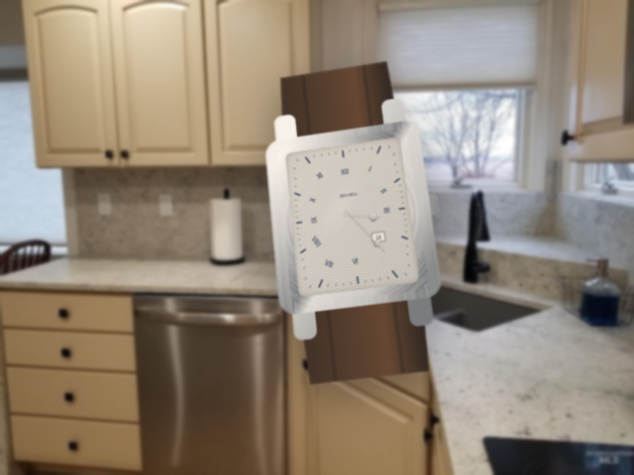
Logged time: 3:24
